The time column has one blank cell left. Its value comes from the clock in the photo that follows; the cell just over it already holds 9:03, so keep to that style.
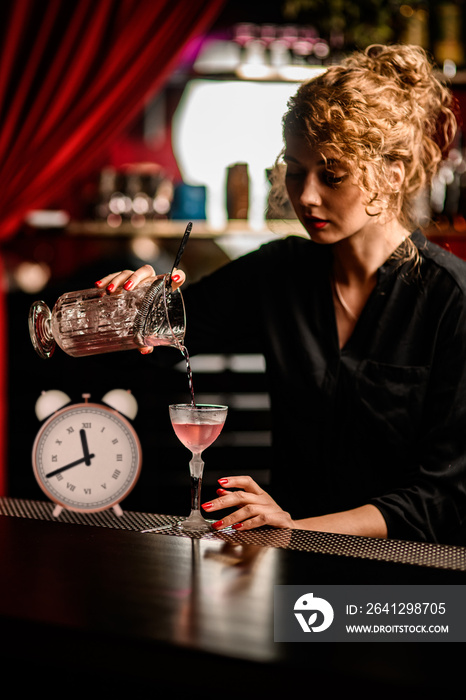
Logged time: 11:41
